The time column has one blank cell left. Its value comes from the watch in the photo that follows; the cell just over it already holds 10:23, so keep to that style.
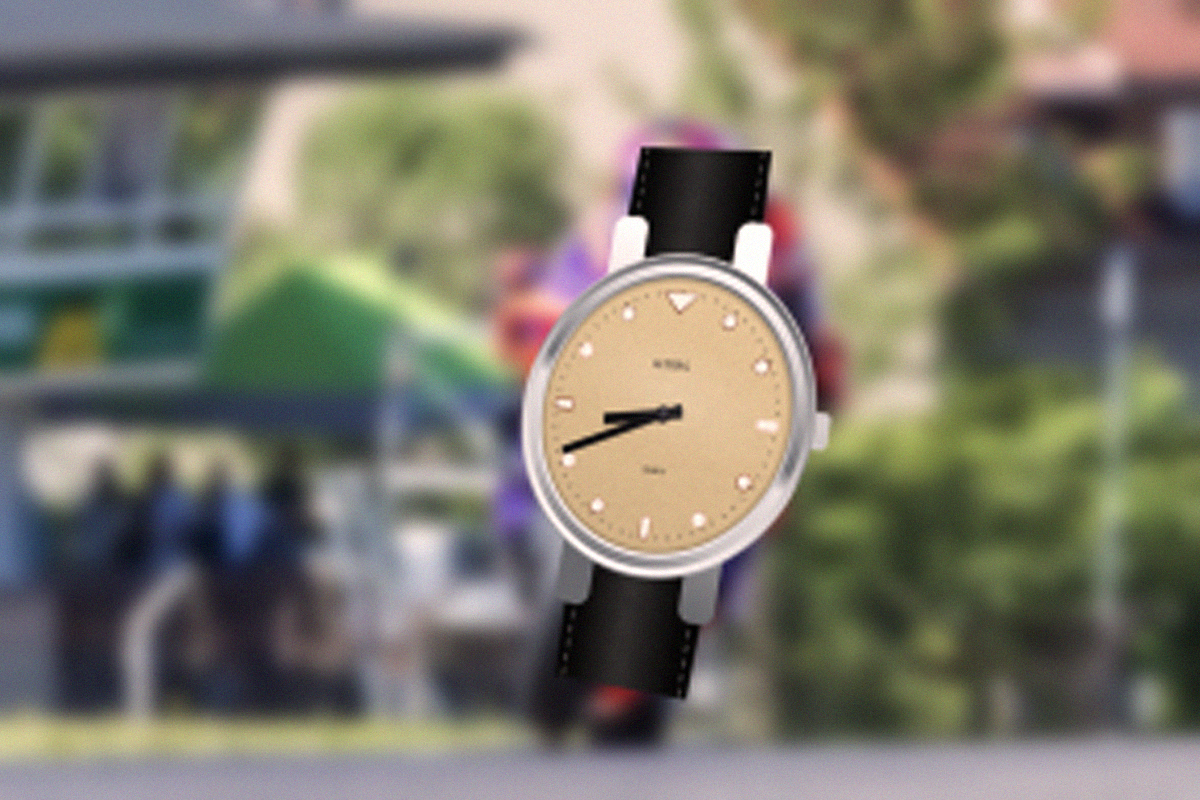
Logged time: 8:41
